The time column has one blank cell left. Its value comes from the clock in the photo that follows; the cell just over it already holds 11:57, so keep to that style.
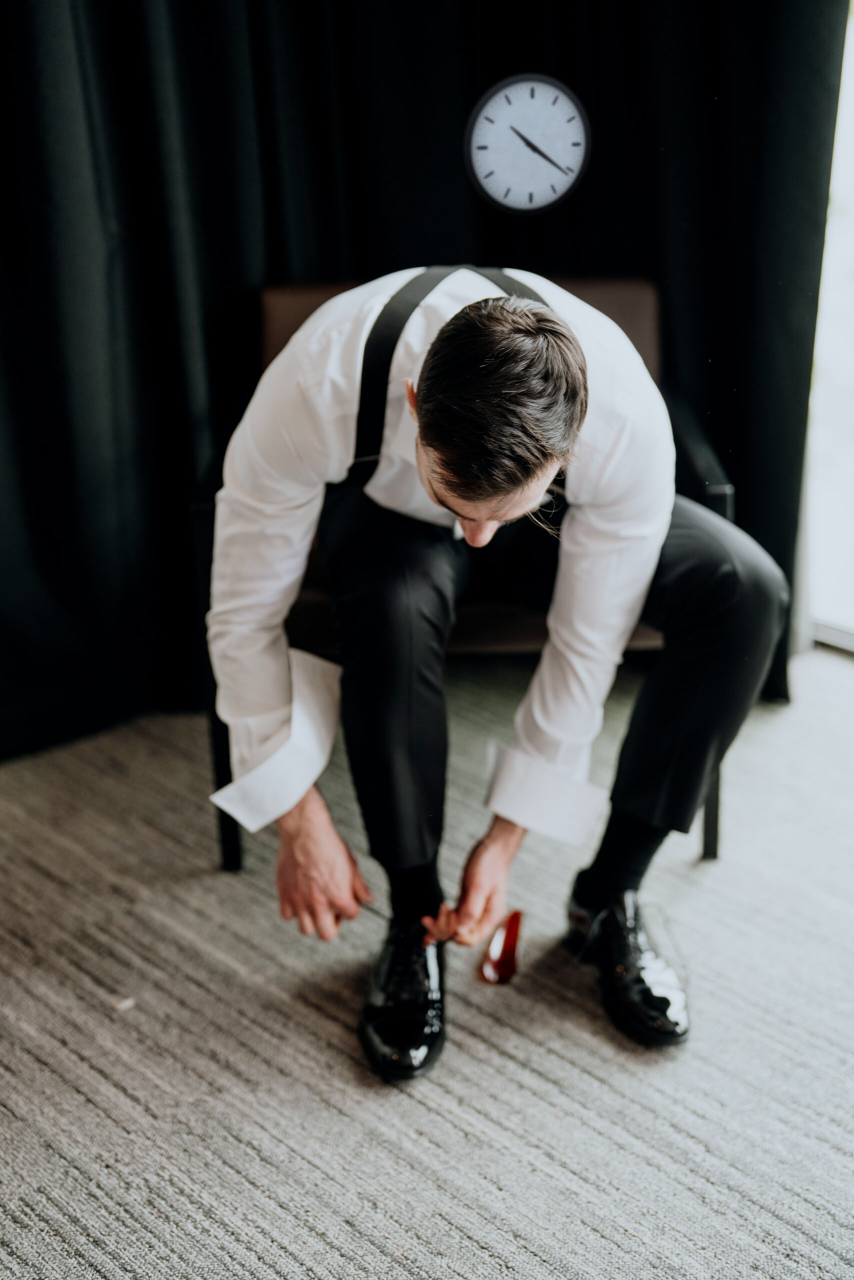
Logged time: 10:21
